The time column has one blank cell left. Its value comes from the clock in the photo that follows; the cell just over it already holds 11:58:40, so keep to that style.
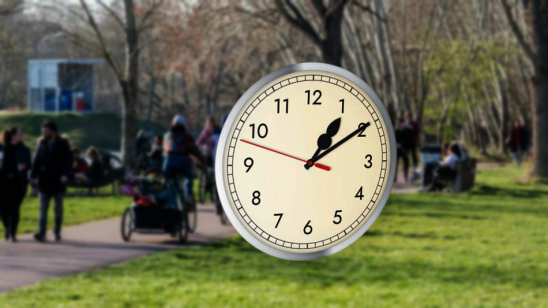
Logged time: 1:09:48
